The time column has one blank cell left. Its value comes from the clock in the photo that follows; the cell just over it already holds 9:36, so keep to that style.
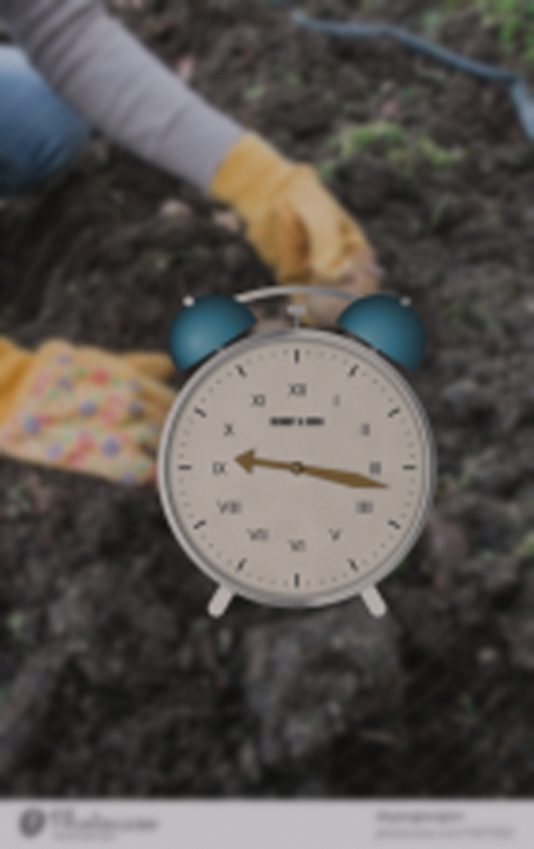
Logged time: 9:17
